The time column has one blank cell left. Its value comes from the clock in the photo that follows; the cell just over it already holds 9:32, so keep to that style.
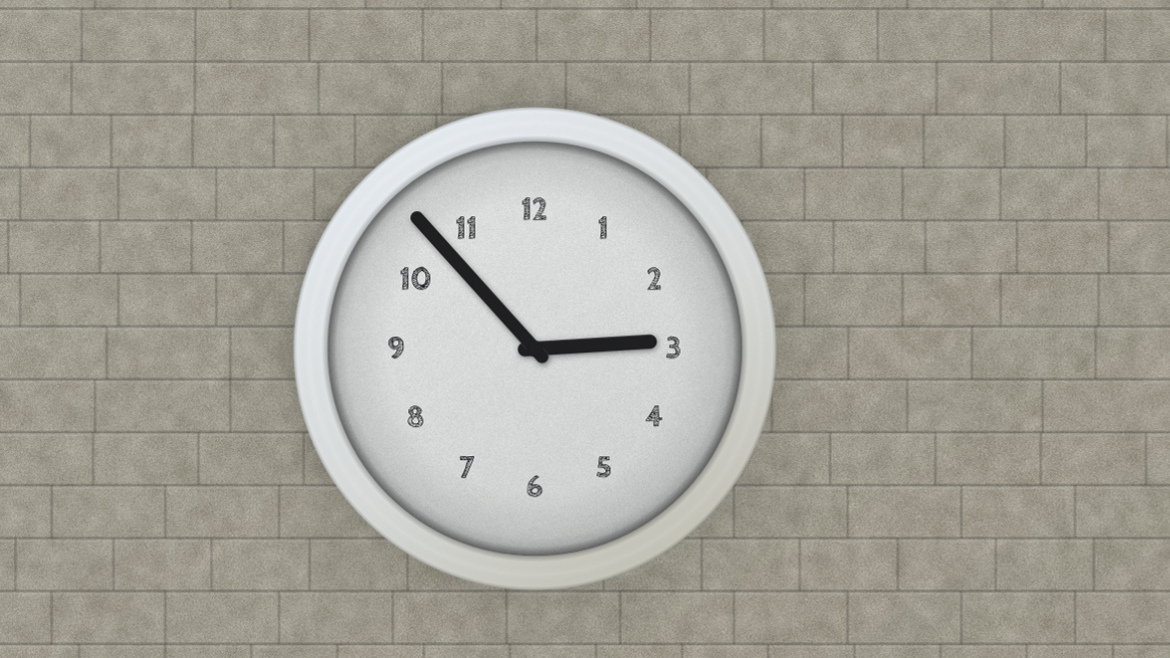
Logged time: 2:53
